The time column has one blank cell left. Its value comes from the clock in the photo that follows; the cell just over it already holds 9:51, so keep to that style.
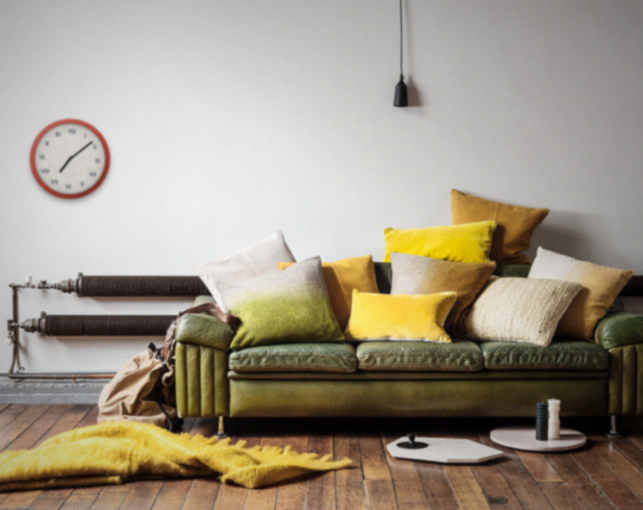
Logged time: 7:08
